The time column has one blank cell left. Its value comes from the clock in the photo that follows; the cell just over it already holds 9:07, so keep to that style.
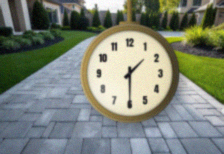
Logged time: 1:30
